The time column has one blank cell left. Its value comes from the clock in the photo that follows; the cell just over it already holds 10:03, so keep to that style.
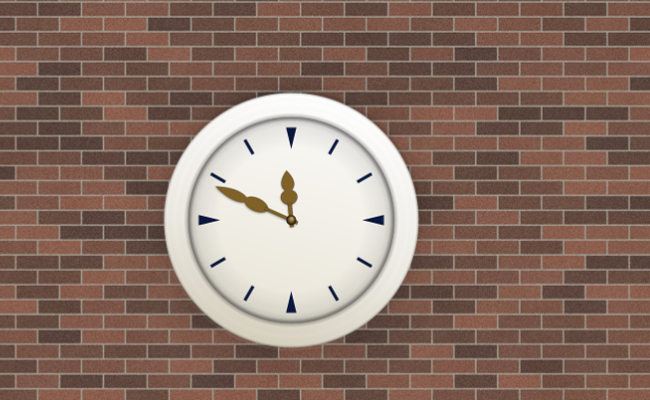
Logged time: 11:49
